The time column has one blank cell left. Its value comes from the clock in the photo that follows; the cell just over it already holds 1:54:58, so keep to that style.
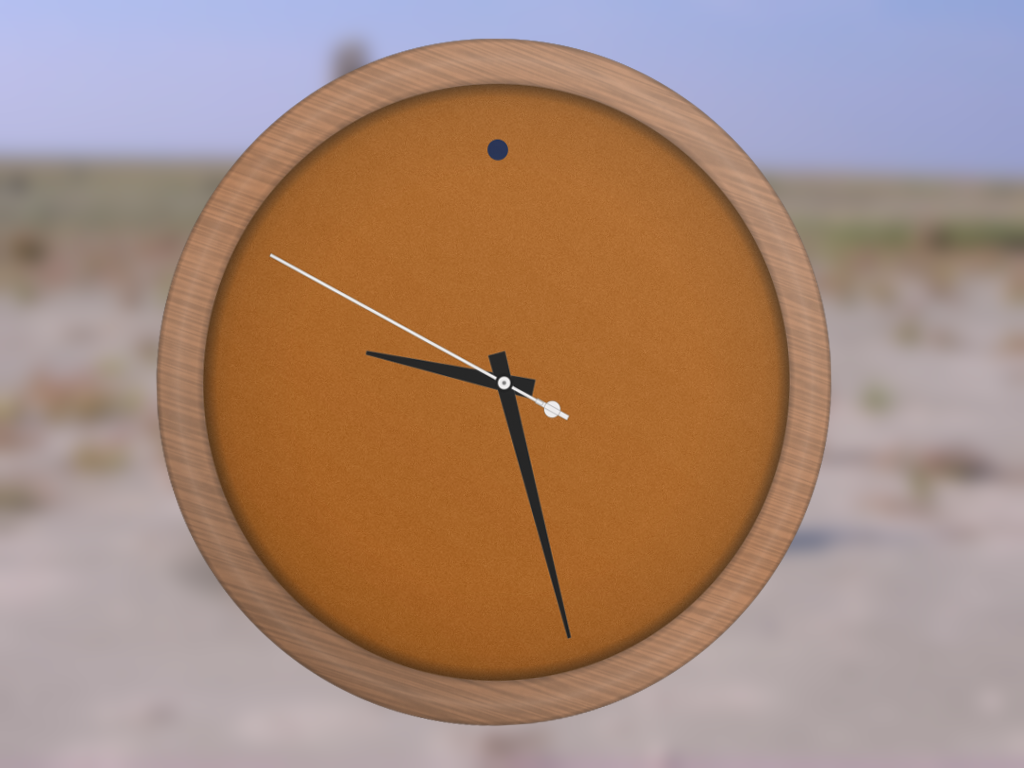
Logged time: 9:27:50
